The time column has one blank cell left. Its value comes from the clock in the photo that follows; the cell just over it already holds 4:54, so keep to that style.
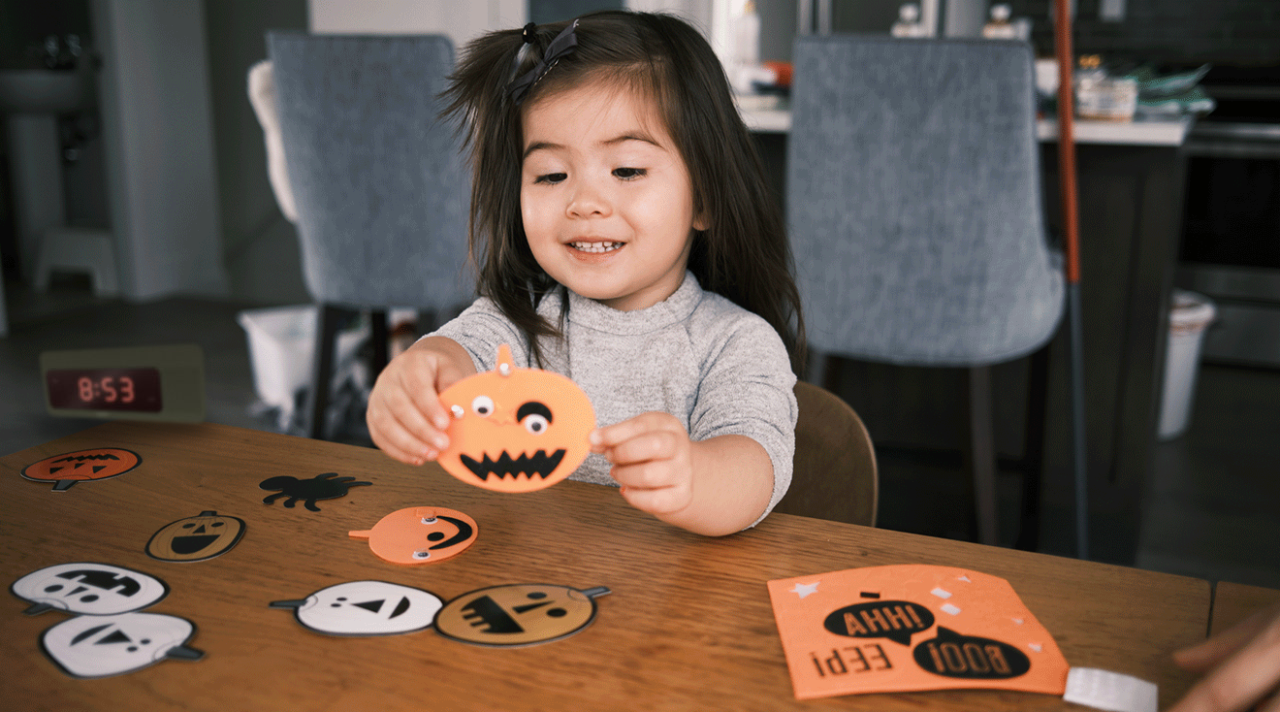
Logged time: 8:53
